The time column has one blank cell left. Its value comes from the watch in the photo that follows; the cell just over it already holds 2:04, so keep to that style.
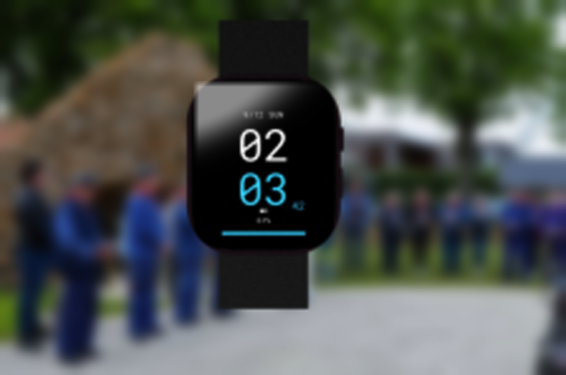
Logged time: 2:03
